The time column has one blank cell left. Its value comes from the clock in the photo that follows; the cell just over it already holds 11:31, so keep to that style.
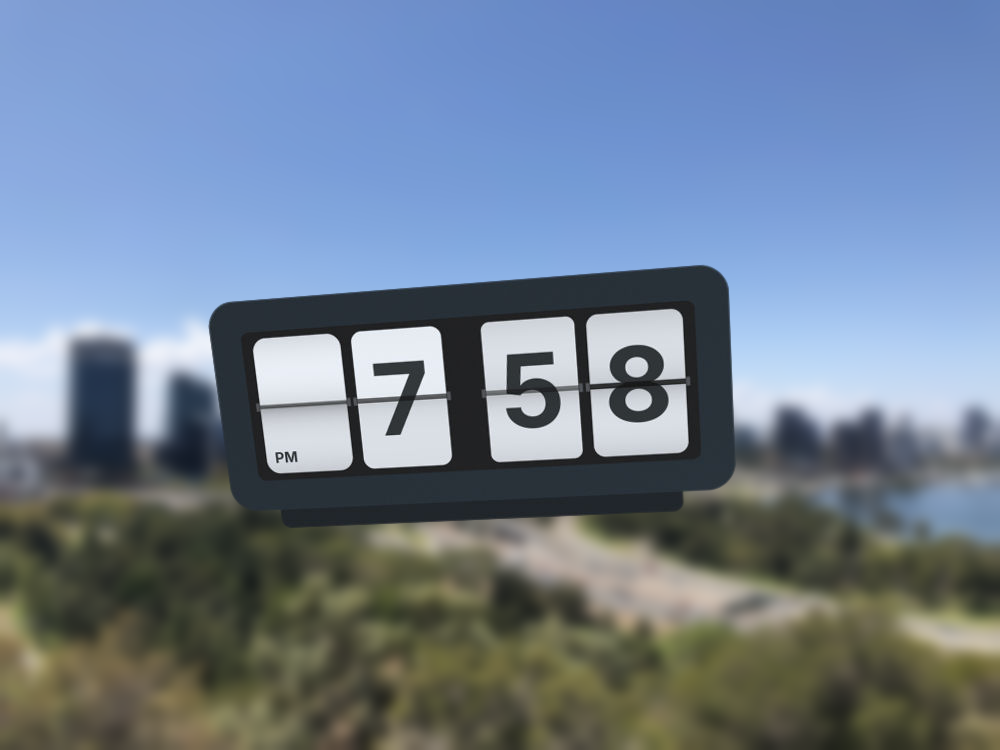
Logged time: 7:58
